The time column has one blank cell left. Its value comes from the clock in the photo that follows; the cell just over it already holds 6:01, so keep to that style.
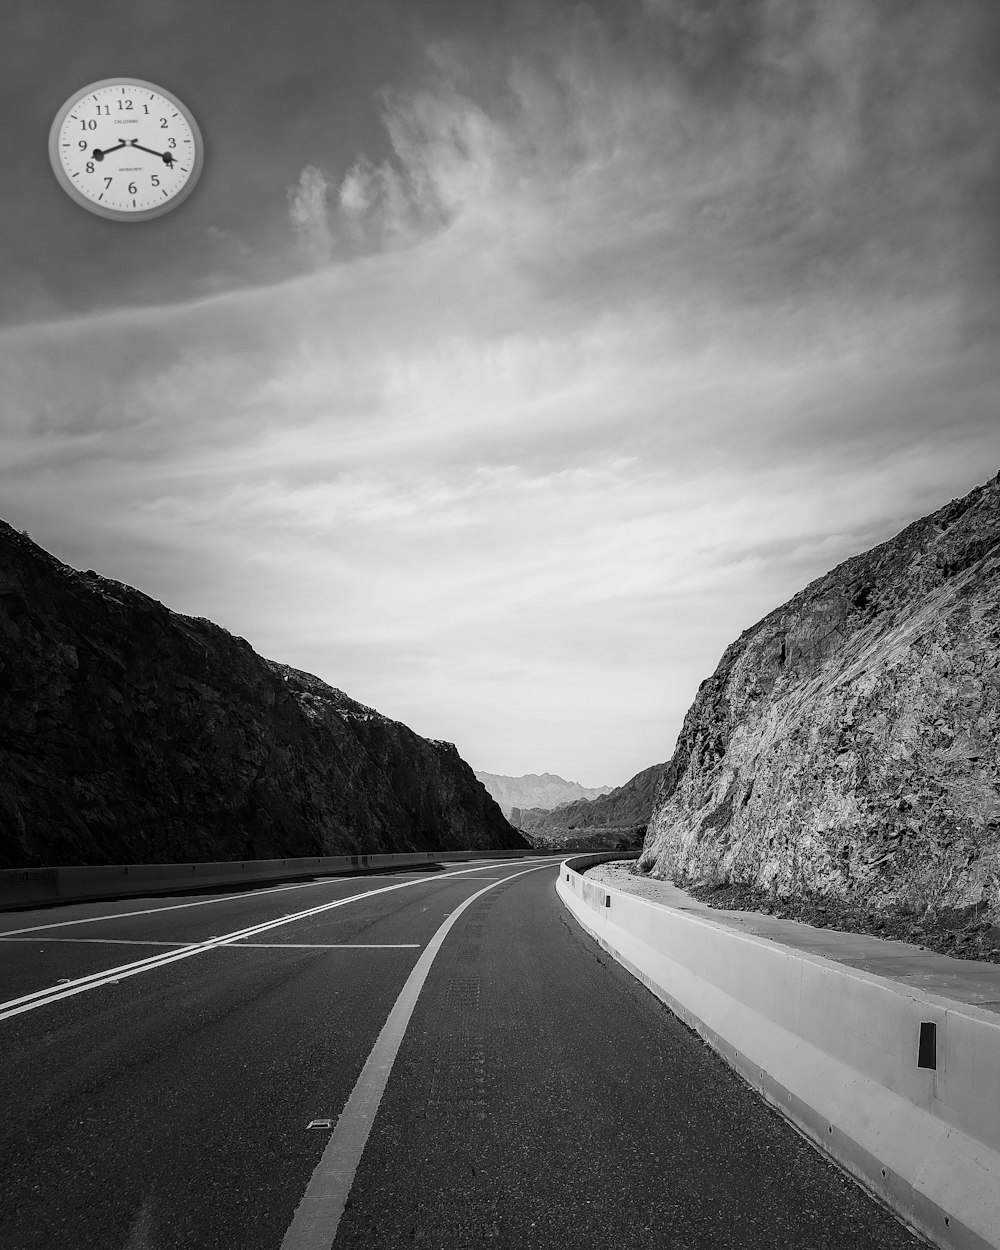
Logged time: 8:19
